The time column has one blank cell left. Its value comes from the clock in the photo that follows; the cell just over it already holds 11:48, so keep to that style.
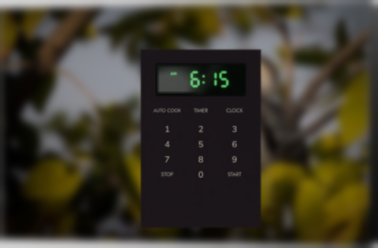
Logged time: 6:15
